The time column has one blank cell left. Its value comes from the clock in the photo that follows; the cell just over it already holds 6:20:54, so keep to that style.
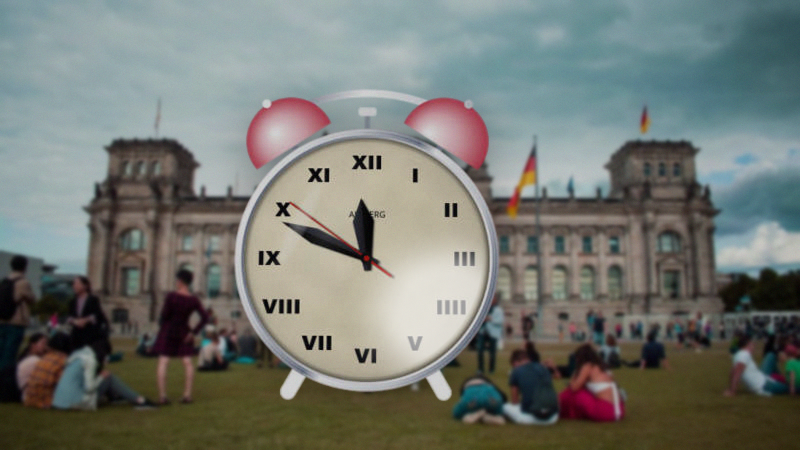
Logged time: 11:48:51
